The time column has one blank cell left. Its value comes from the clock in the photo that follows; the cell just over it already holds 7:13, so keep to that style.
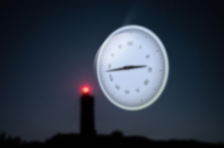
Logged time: 2:43
